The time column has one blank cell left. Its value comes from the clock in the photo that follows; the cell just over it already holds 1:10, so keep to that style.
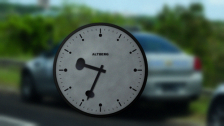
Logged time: 9:34
